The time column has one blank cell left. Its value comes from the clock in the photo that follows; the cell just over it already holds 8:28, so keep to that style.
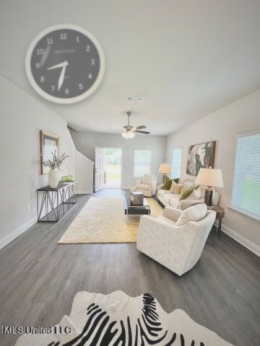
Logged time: 8:33
